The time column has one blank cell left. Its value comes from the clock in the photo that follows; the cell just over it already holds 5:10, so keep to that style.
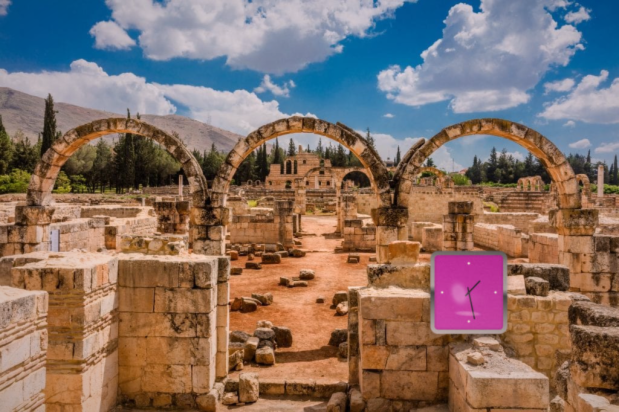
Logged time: 1:28
